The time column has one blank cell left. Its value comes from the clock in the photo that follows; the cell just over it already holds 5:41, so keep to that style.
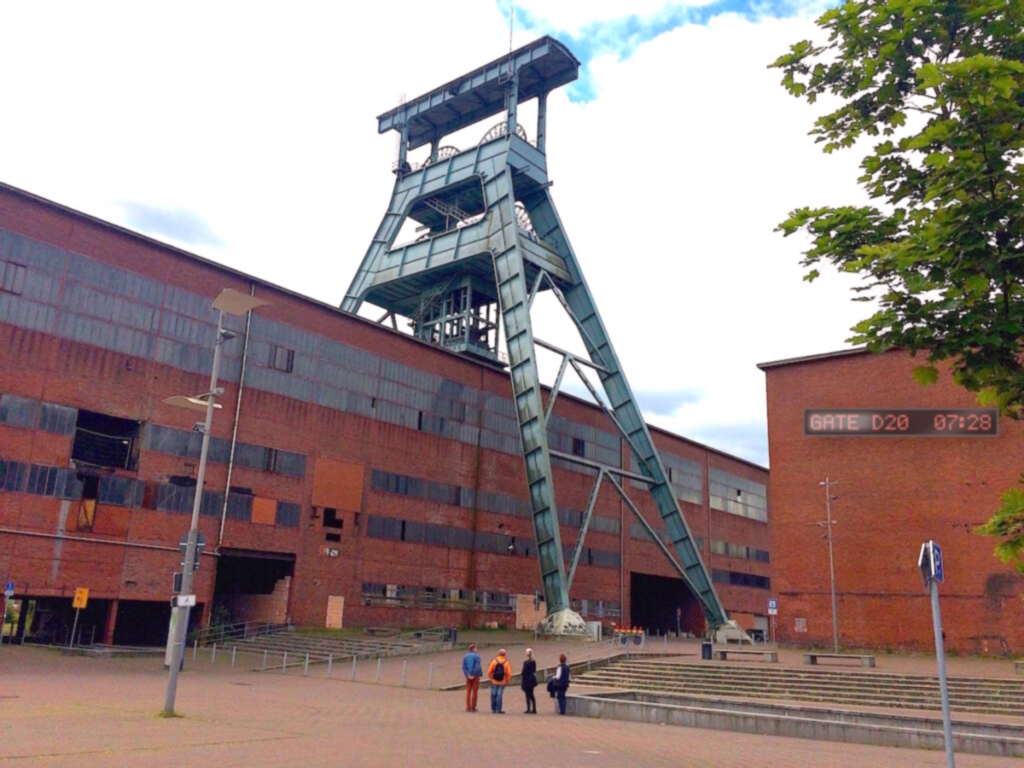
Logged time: 7:28
